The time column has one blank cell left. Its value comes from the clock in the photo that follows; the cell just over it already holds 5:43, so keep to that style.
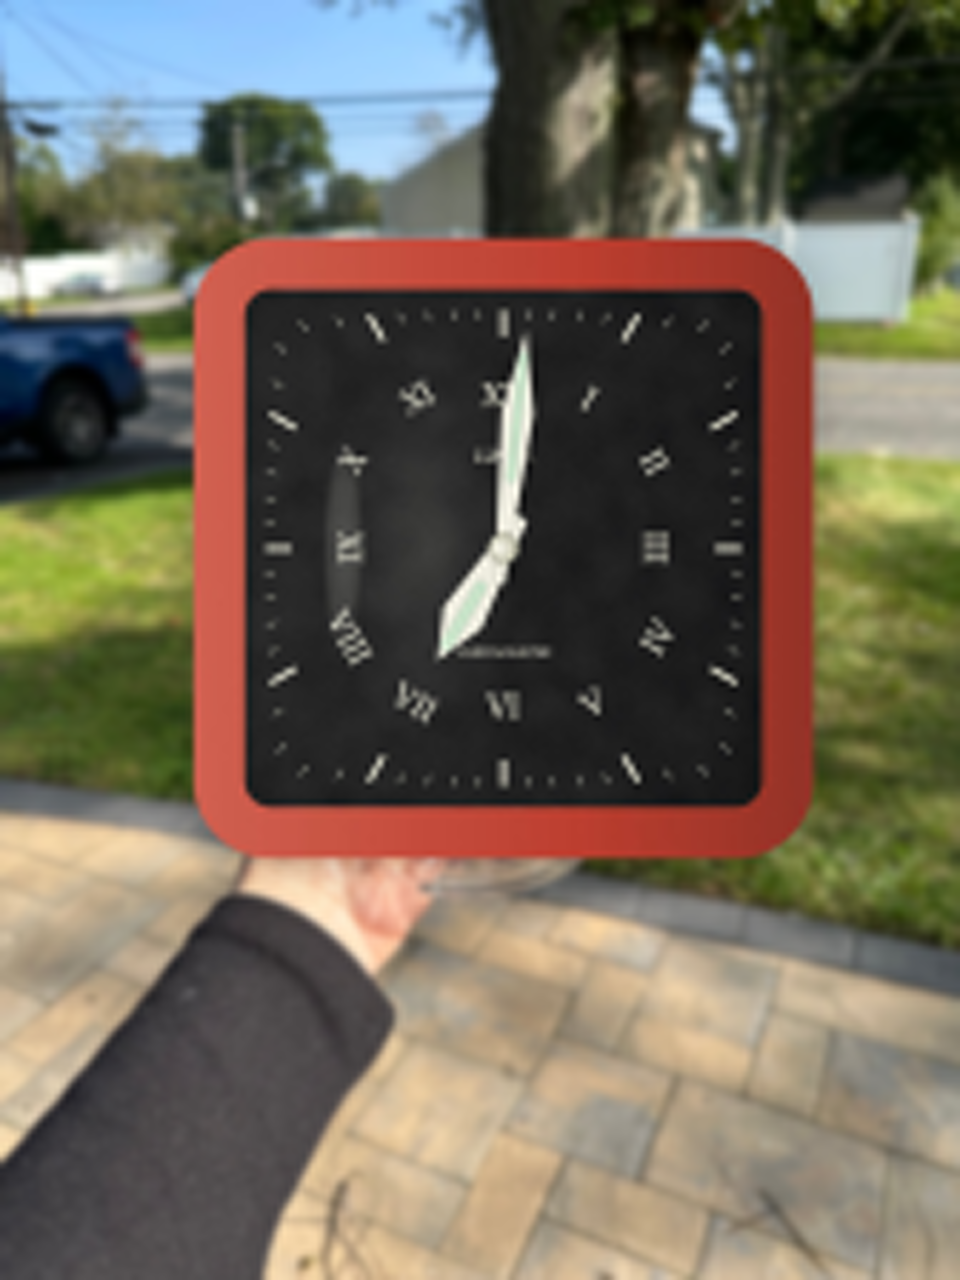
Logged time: 7:01
